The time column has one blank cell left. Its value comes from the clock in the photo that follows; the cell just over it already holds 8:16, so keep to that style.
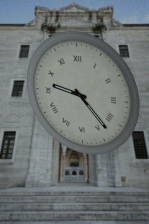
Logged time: 9:23
